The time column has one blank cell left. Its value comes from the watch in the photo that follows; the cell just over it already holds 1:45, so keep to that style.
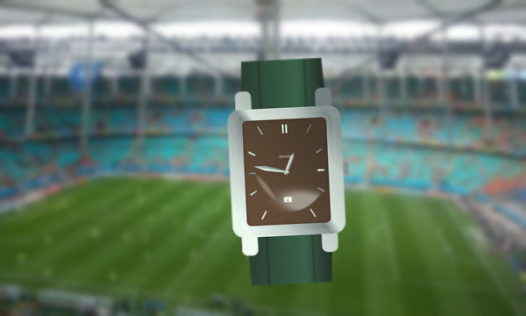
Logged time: 12:47
